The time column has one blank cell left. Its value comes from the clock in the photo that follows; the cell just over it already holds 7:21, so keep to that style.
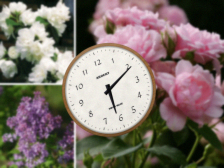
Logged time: 6:11
